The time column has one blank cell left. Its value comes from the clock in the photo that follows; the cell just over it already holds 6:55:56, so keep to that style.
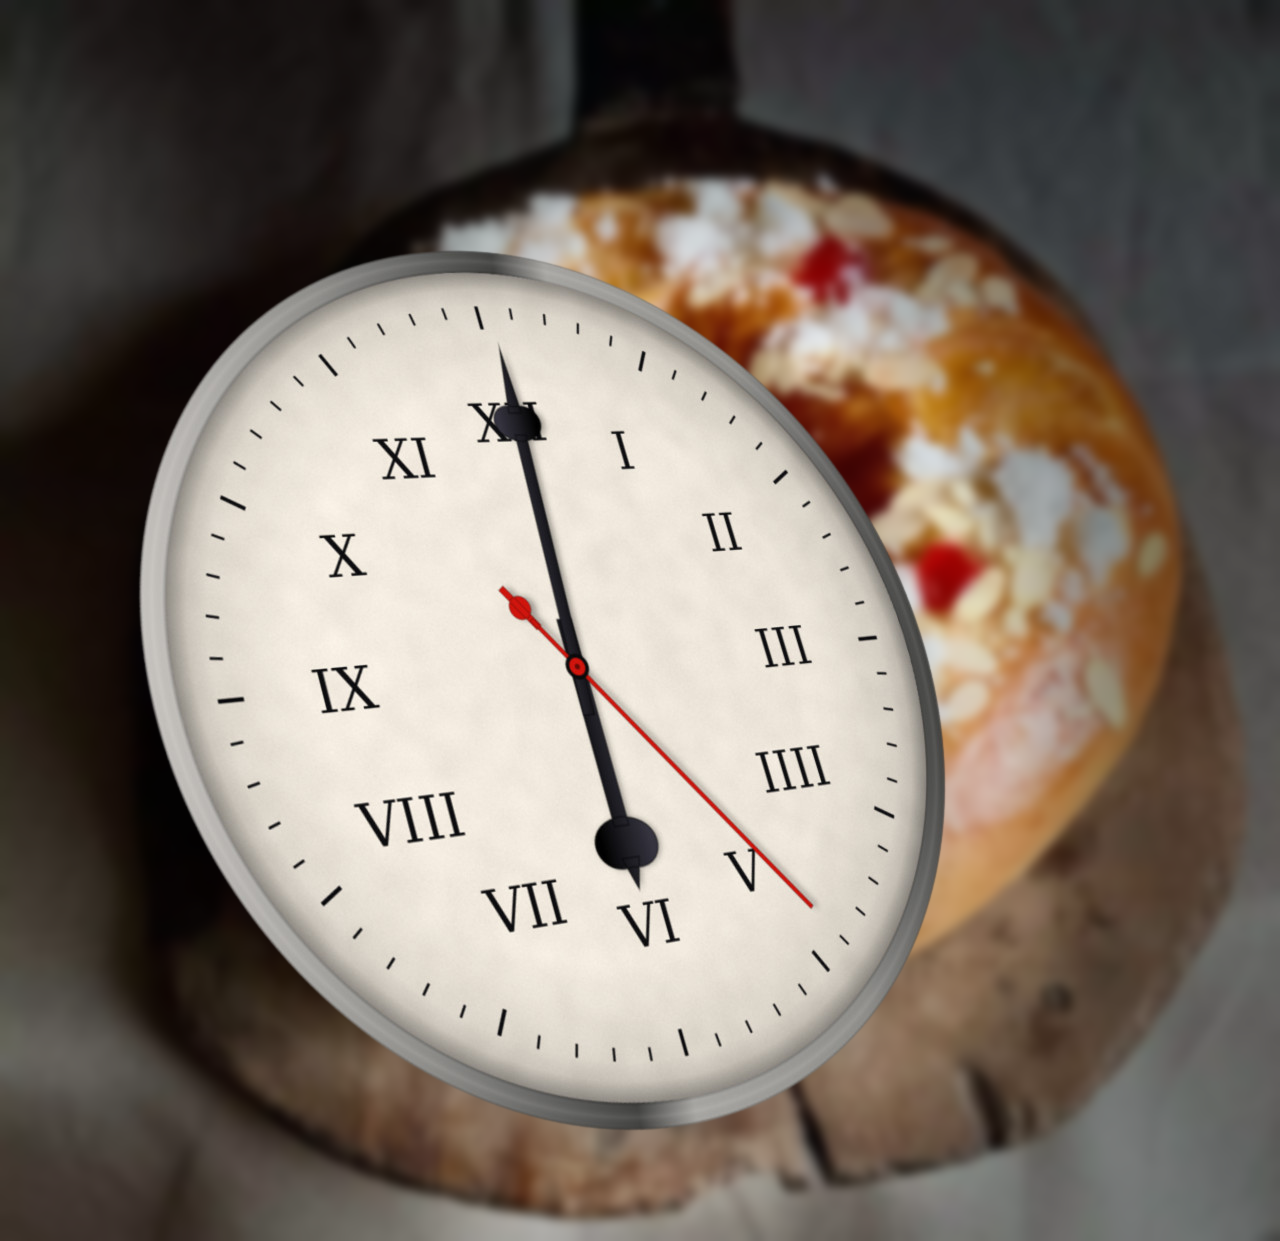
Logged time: 6:00:24
